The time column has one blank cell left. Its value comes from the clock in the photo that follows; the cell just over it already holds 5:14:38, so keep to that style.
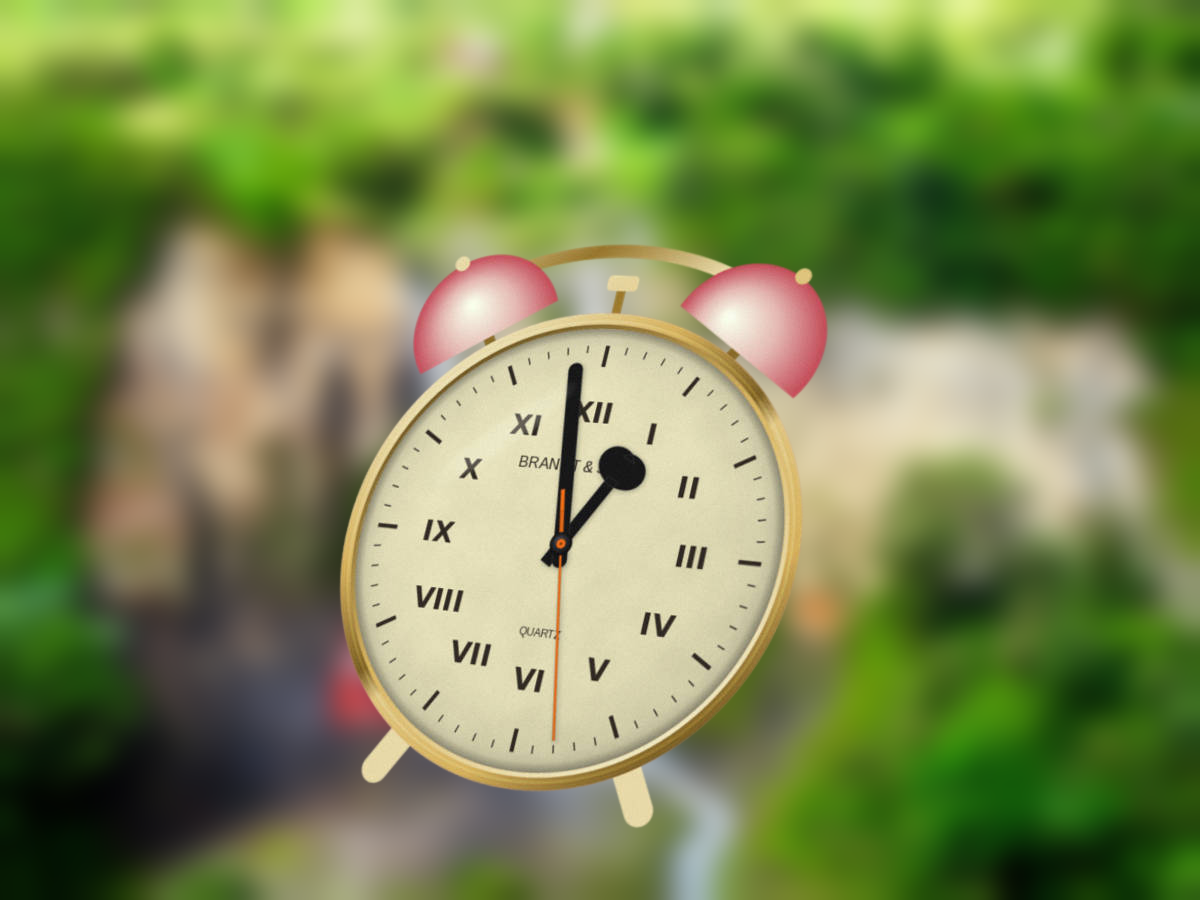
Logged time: 12:58:28
